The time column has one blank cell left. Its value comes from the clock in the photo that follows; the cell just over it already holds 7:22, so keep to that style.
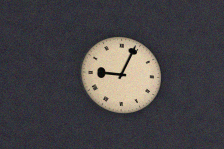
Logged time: 9:04
